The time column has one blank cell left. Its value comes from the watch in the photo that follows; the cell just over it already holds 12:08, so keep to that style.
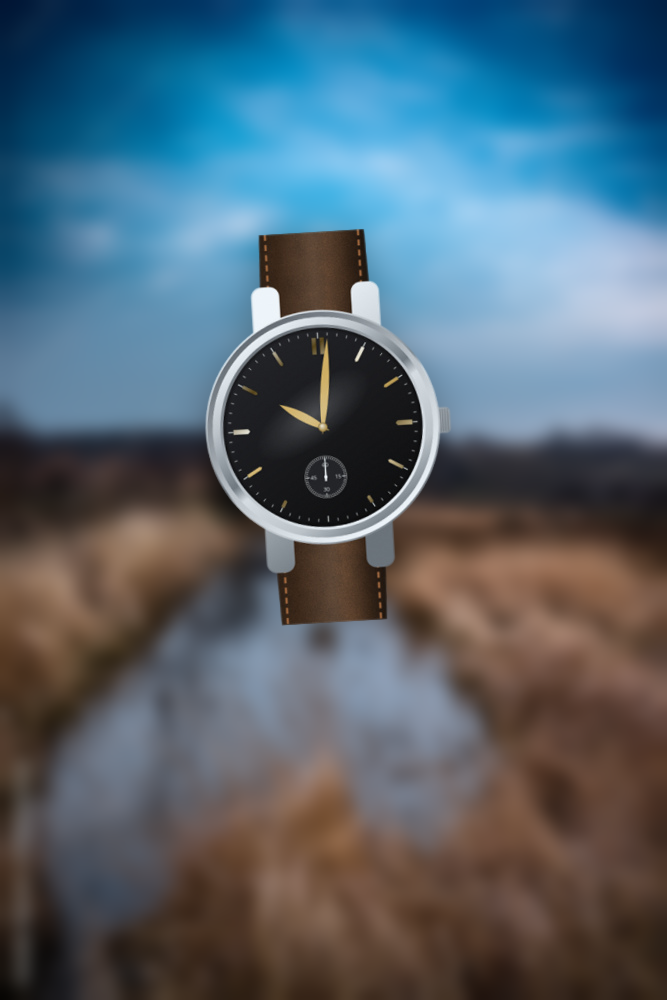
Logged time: 10:01
